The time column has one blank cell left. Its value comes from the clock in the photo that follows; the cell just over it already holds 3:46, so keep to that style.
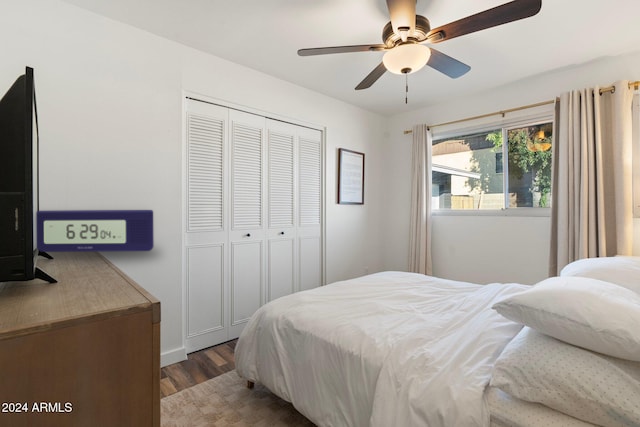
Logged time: 6:29
